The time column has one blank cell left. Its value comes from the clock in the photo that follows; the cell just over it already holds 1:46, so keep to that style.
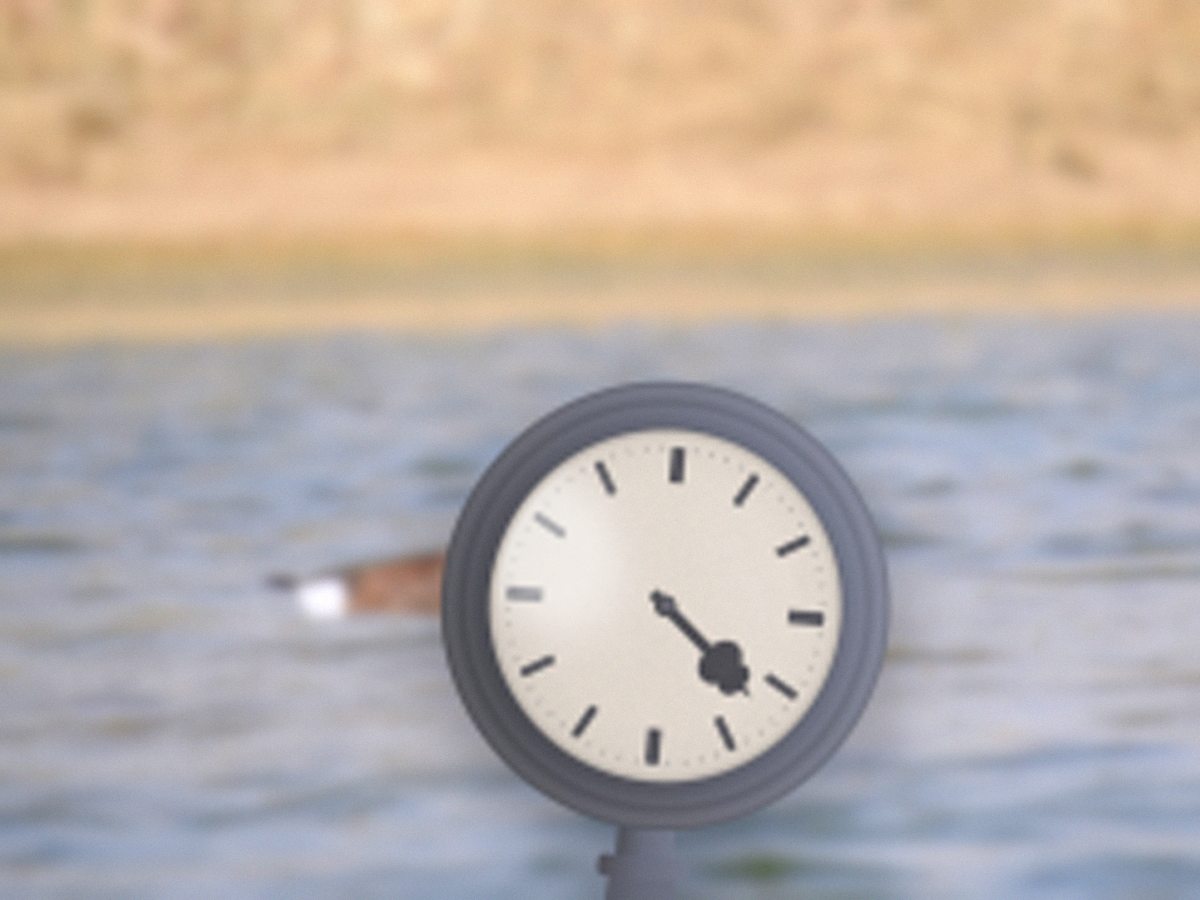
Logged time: 4:22
